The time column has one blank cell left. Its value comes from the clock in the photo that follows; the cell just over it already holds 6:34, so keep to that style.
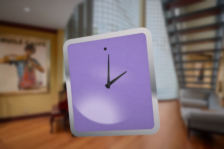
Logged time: 2:01
